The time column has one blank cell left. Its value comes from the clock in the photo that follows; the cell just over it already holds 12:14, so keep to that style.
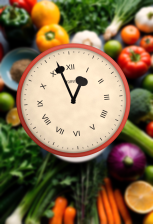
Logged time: 12:57
